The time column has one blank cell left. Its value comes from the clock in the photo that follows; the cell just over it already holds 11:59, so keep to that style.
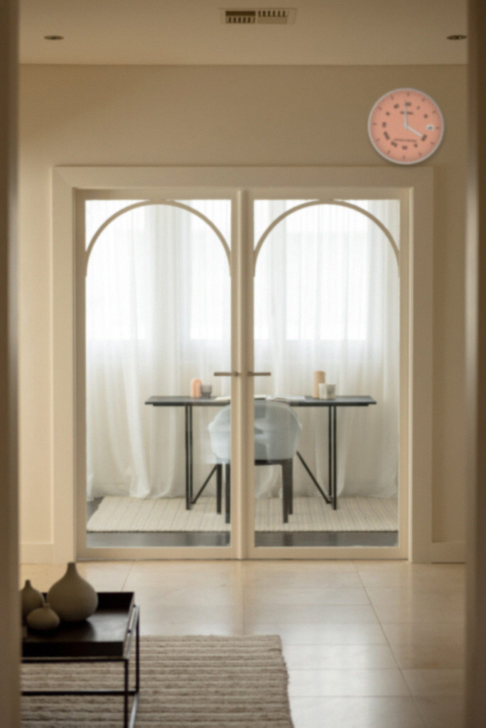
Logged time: 3:59
